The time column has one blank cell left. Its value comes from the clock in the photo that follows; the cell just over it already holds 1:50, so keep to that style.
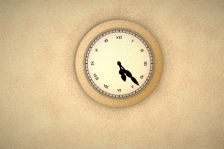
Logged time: 5:23
